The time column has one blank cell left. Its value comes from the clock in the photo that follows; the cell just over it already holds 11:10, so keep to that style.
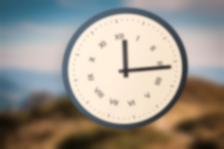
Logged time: 12:16
